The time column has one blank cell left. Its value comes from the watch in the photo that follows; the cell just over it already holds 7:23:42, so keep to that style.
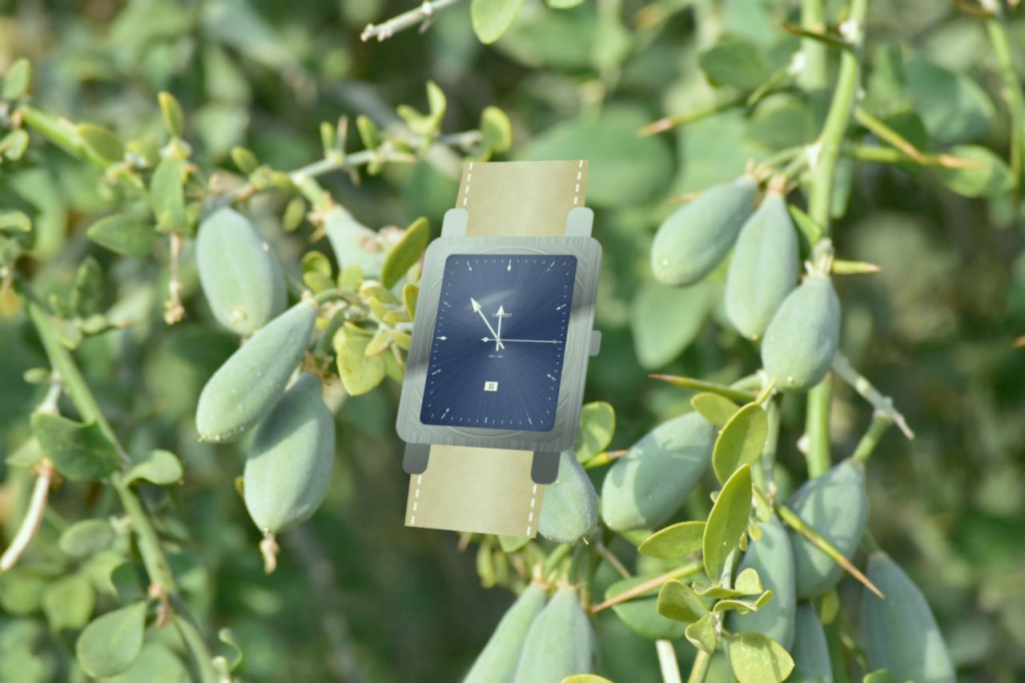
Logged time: 11:53:15
